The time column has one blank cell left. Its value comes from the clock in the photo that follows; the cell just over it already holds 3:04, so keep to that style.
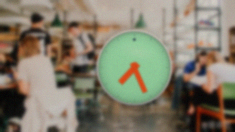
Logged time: 7:26
